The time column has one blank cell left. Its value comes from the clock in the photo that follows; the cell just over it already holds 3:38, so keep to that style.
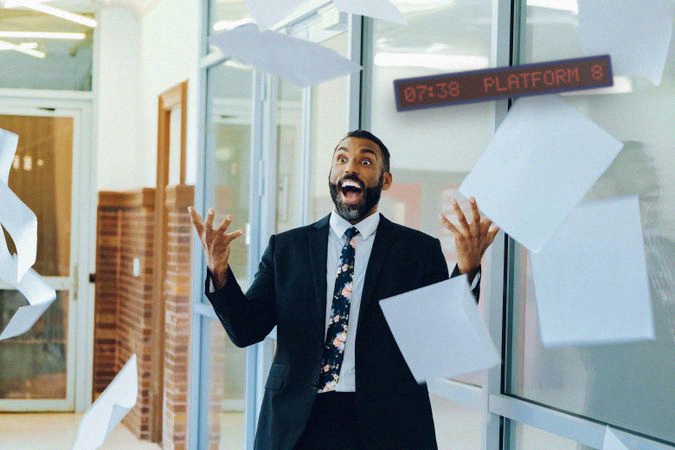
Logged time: 7:38
